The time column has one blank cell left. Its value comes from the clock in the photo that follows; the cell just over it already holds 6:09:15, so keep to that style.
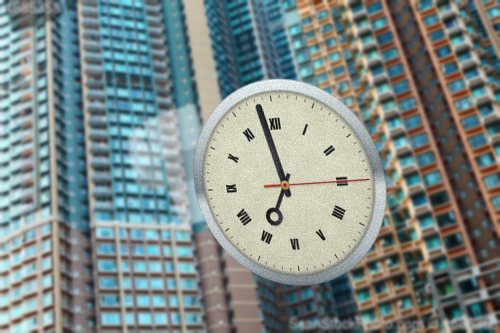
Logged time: 6:58:15
